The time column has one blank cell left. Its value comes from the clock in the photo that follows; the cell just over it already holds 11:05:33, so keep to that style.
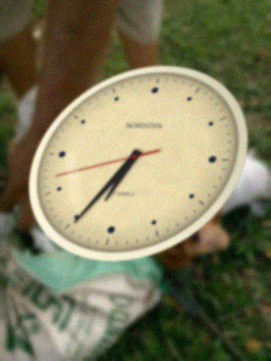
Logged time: 6:34:42
